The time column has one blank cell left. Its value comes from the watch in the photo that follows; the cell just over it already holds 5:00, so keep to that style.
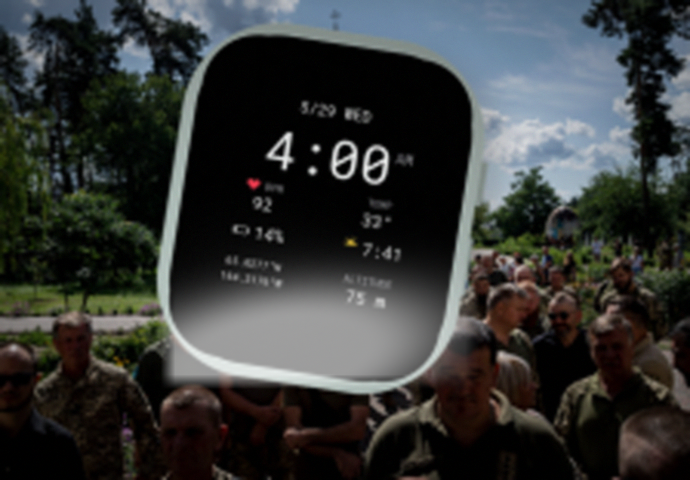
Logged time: 4:00
